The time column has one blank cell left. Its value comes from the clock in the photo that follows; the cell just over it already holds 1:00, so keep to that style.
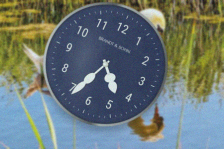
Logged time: 4:34
